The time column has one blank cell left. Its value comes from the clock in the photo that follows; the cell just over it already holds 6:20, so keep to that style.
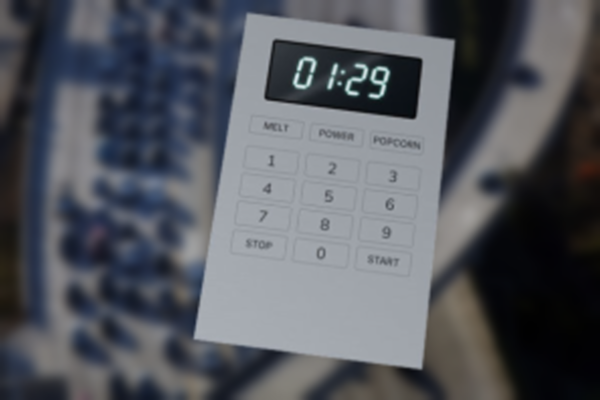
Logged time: 1:29
